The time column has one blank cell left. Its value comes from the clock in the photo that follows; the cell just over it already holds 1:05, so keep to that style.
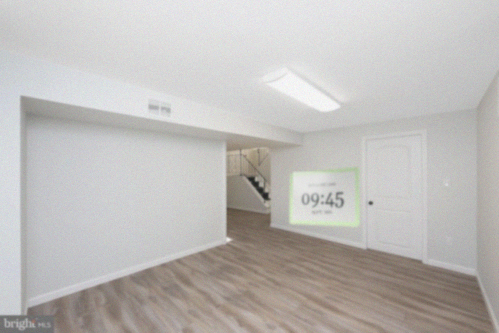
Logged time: 9:45
